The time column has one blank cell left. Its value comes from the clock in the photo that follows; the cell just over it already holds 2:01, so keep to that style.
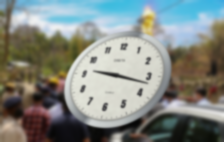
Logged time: 9:17
